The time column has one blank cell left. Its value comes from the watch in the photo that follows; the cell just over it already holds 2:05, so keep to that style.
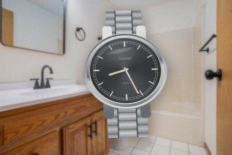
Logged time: 8:26
